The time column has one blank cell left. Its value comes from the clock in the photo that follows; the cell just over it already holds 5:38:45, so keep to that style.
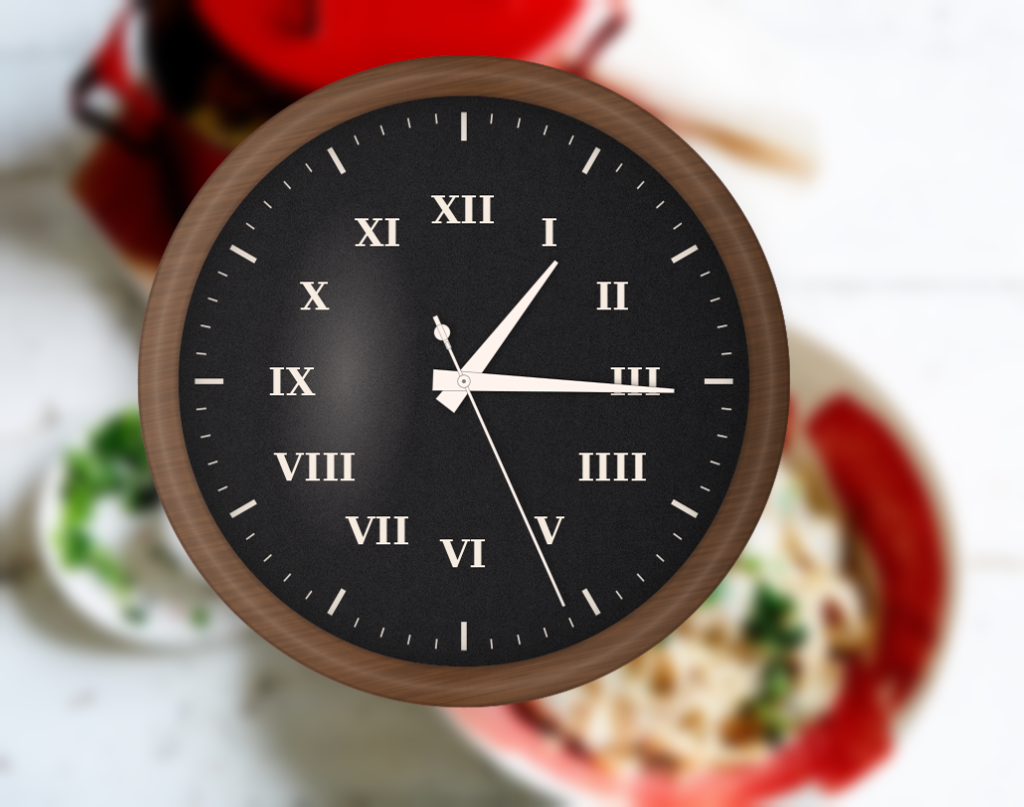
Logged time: 1:15:26
